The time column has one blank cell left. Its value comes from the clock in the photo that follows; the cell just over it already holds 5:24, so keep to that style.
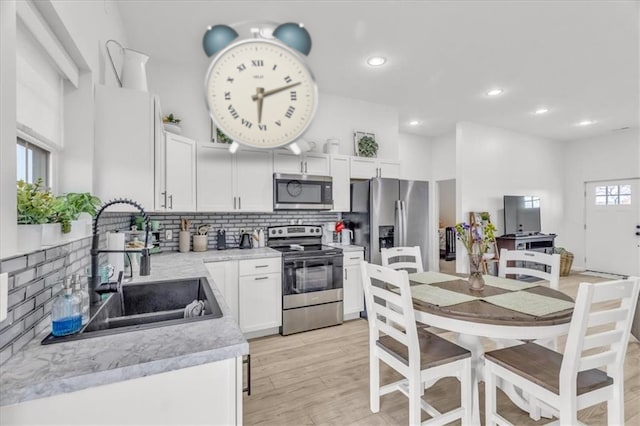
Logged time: 6:12
